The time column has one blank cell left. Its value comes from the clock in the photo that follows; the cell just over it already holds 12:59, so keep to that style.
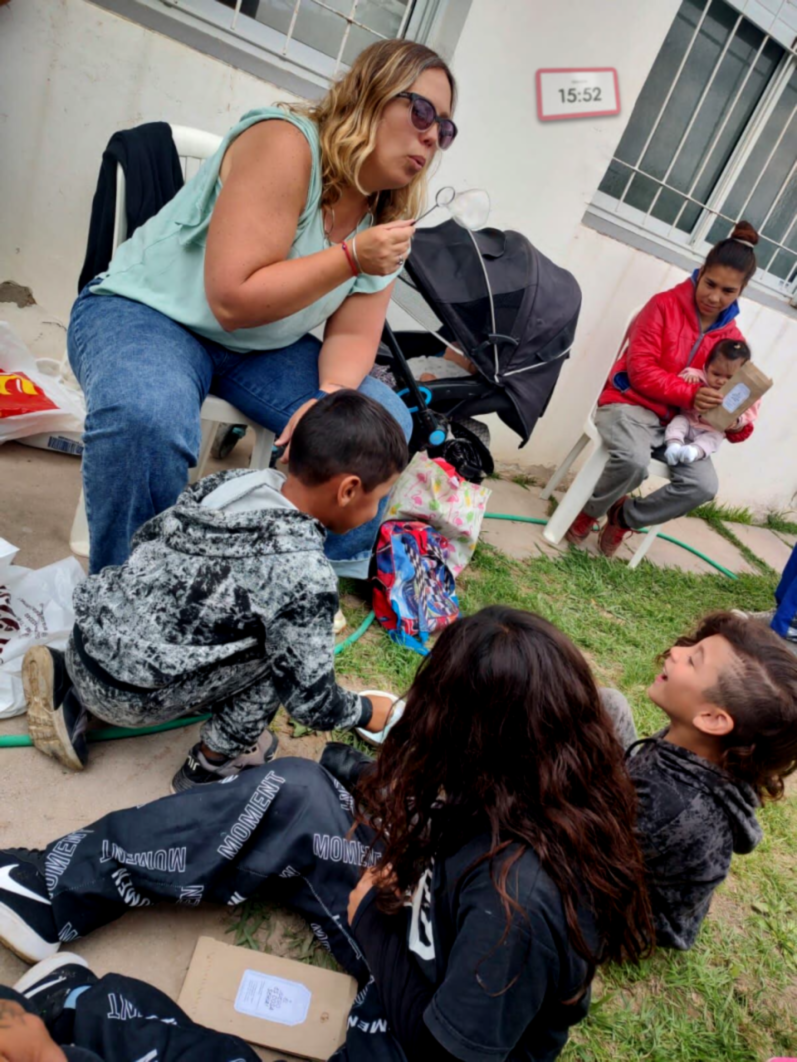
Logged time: 15:52
